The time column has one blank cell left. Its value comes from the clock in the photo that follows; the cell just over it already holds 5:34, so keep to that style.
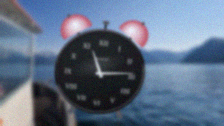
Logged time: 11:14
